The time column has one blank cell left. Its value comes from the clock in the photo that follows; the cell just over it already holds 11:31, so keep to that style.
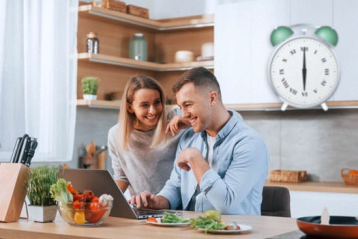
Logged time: 6:00
